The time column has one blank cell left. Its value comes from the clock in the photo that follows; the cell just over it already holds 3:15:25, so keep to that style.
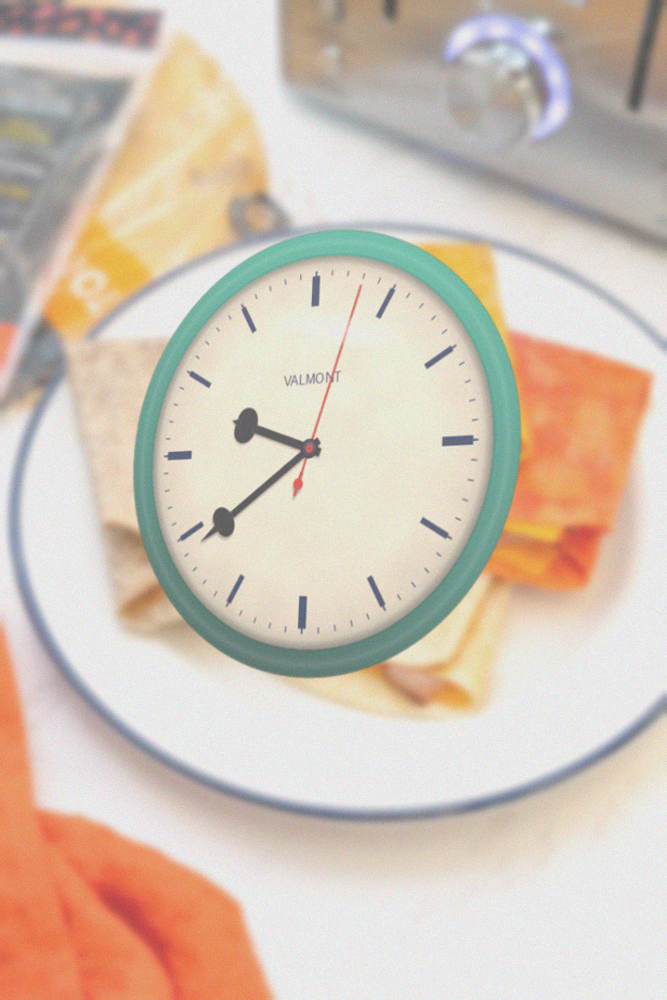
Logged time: 9:39:03
